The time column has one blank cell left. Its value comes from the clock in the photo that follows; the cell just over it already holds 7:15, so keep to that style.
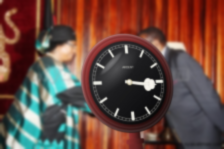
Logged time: 3:16
